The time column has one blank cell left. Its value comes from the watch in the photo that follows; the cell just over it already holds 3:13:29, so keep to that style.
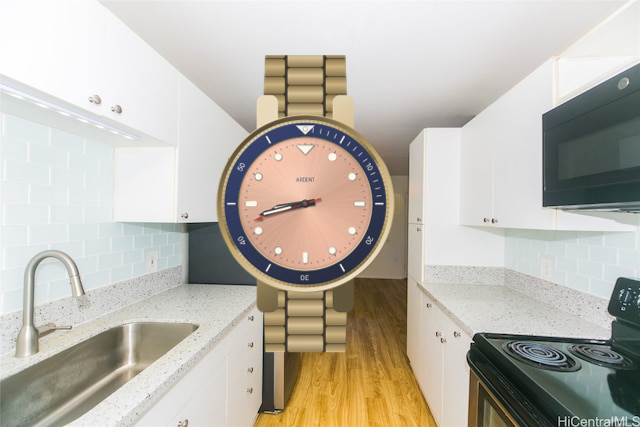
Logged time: 8:42:42
